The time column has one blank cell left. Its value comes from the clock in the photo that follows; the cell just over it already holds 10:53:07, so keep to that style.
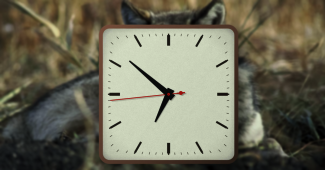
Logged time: 6:51:44
